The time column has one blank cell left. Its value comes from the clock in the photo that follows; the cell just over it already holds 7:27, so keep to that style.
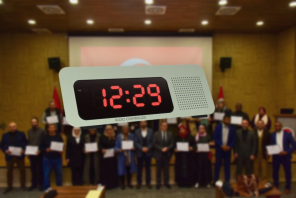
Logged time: 12:29
